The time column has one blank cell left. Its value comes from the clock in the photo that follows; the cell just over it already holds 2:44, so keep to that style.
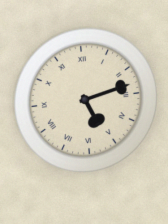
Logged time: 5:13
